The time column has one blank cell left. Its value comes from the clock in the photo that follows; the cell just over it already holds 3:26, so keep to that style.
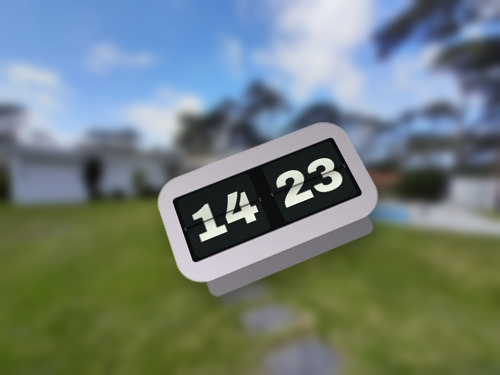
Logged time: 14:23
